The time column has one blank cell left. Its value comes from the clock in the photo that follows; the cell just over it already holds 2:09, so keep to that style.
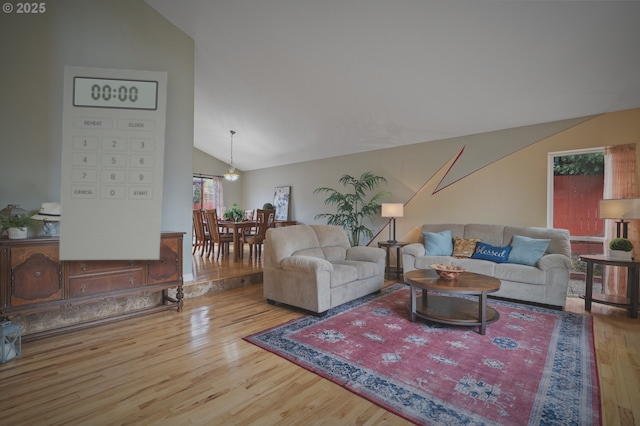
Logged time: 0:00
